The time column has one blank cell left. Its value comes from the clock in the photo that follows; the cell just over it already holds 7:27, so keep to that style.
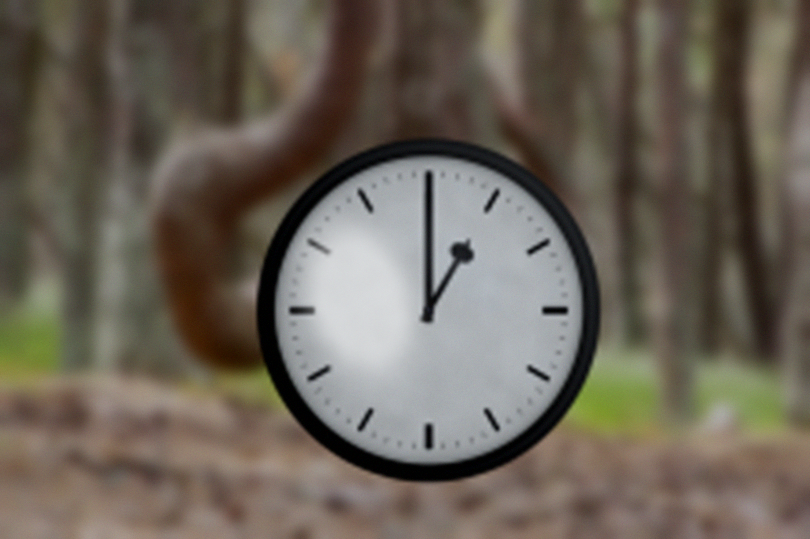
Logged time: 1:00
